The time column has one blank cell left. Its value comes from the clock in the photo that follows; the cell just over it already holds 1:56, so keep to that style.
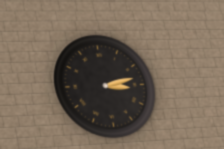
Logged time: 3:13
